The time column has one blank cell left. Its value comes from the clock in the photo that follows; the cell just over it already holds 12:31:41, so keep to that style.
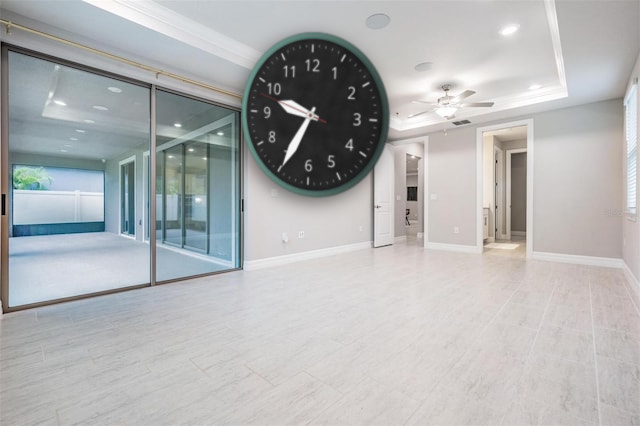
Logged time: 9:34:48
